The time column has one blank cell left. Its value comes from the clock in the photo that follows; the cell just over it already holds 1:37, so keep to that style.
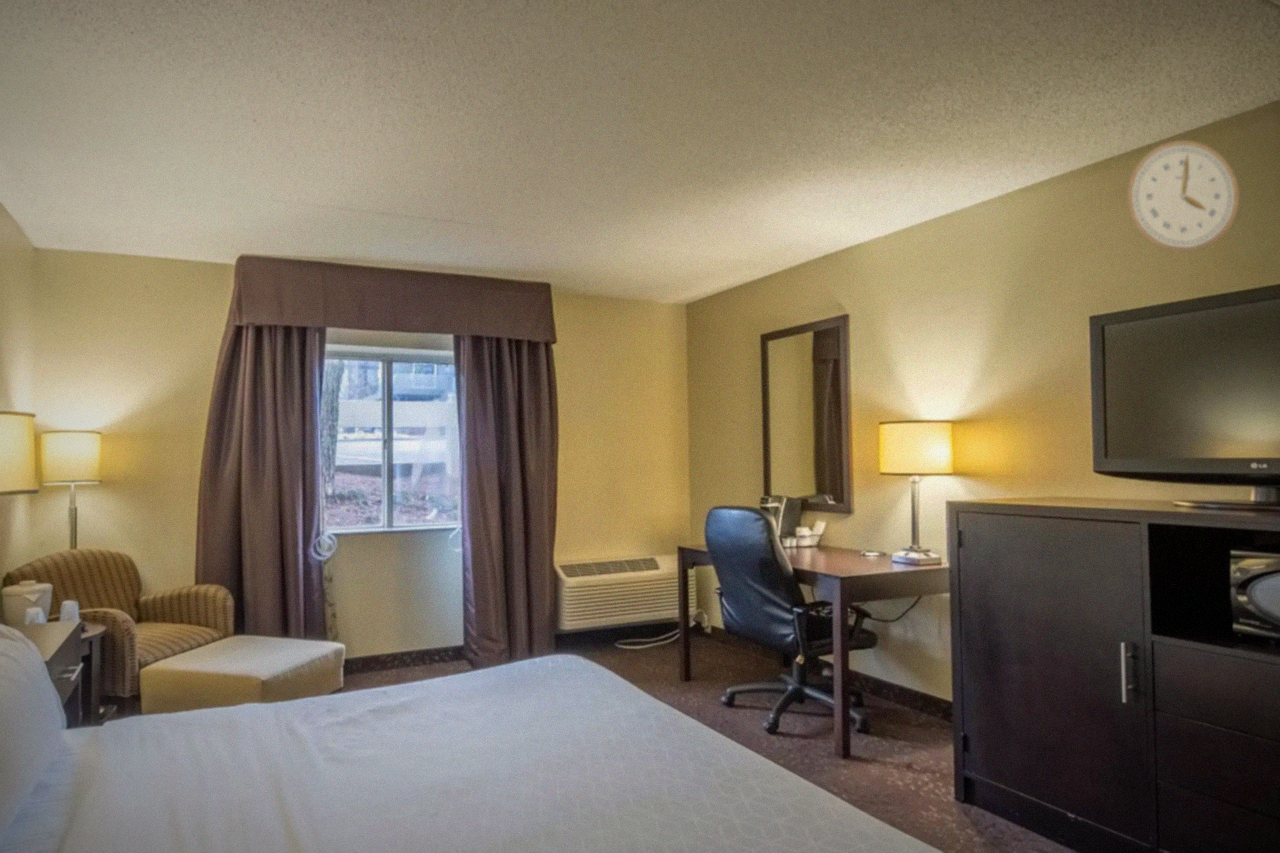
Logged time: 4:01
